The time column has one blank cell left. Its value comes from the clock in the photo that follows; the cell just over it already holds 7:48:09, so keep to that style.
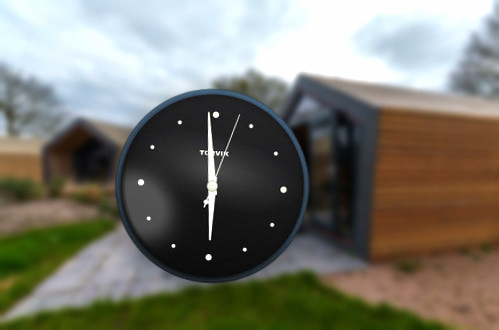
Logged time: 5:59:03
